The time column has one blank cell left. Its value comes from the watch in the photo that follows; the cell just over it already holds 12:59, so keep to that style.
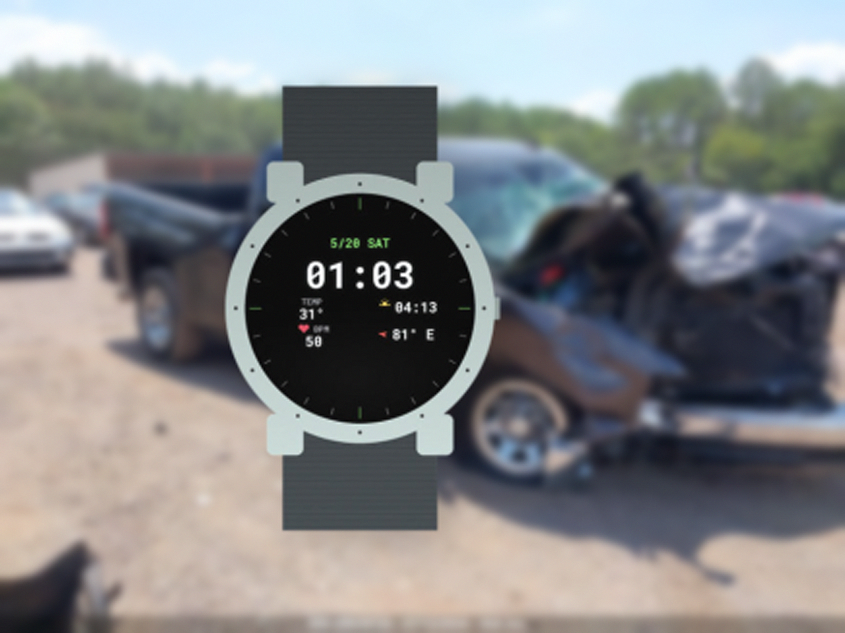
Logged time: 1:03
